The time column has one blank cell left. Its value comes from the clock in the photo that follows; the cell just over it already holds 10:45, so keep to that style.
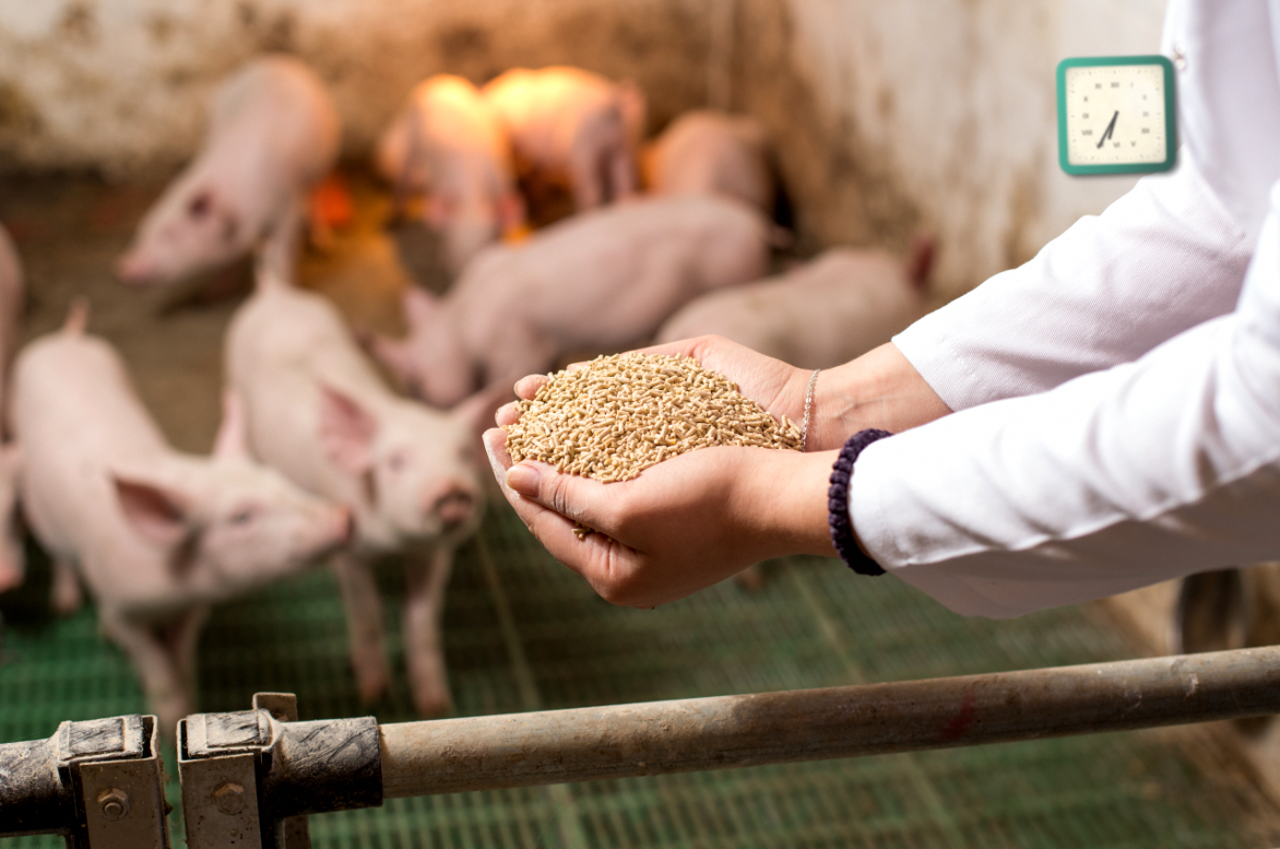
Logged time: 6:35
